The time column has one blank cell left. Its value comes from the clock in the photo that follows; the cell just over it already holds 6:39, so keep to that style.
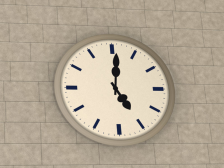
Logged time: 5:01
